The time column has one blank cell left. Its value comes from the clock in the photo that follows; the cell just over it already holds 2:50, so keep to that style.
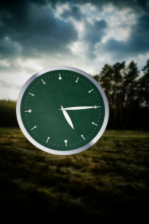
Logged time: 5:15
